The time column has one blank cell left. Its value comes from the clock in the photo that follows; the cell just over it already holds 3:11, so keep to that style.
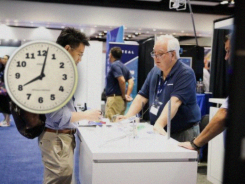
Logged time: 8:02
